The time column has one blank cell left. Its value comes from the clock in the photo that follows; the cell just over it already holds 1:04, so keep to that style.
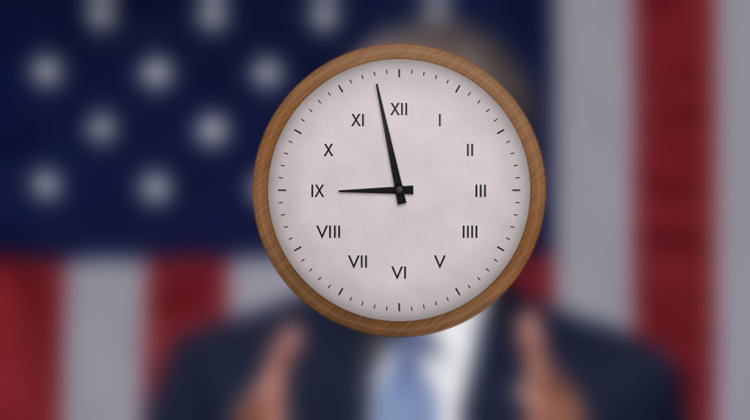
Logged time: 8:58
